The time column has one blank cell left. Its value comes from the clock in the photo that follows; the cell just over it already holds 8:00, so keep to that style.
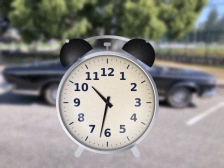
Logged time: 10:32
